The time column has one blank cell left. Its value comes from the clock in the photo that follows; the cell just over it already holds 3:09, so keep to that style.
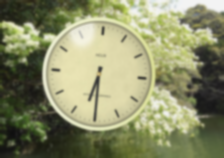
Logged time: 6:30
